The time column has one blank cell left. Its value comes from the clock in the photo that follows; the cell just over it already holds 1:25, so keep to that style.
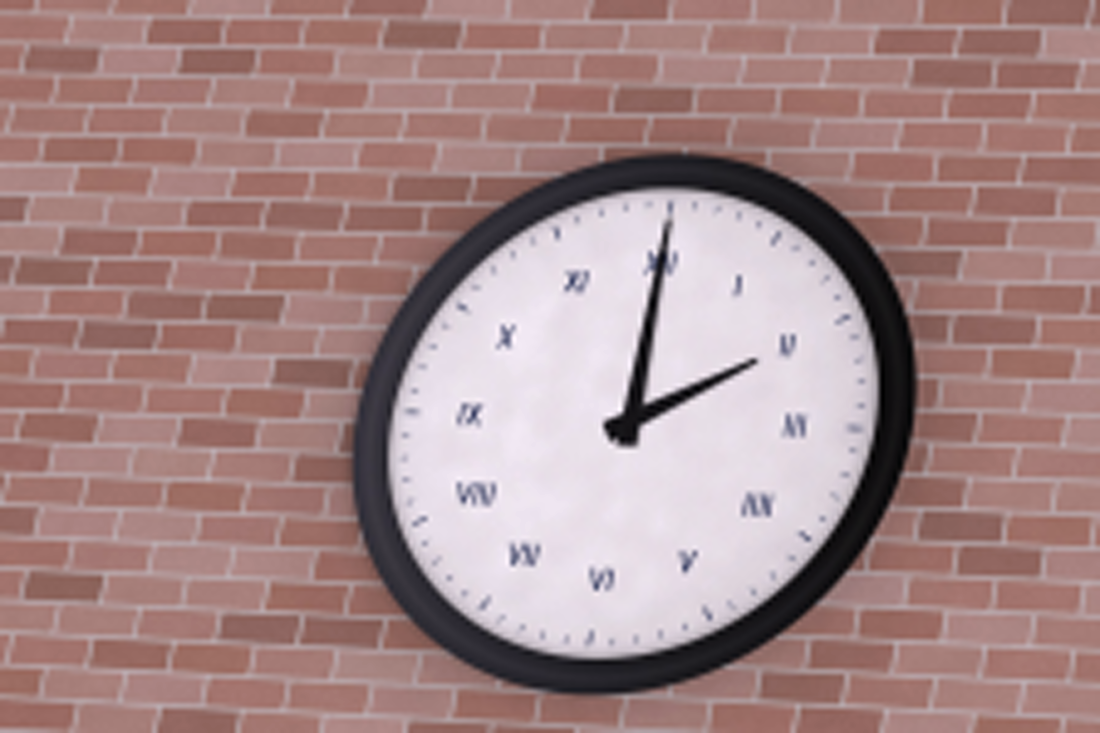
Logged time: 2:00
